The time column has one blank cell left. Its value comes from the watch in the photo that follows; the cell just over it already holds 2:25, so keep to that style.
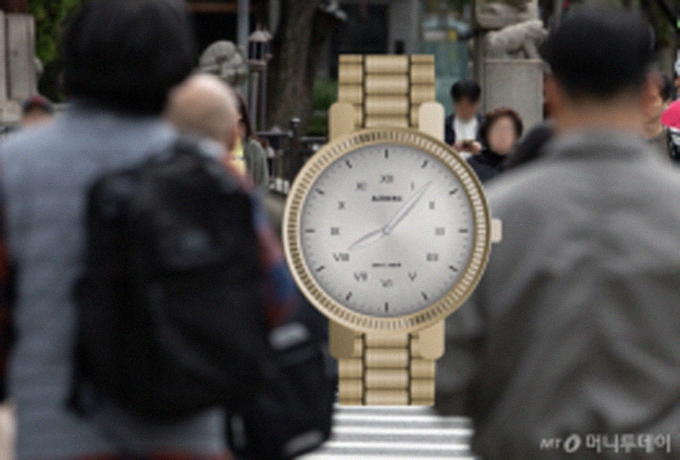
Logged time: 8:07
